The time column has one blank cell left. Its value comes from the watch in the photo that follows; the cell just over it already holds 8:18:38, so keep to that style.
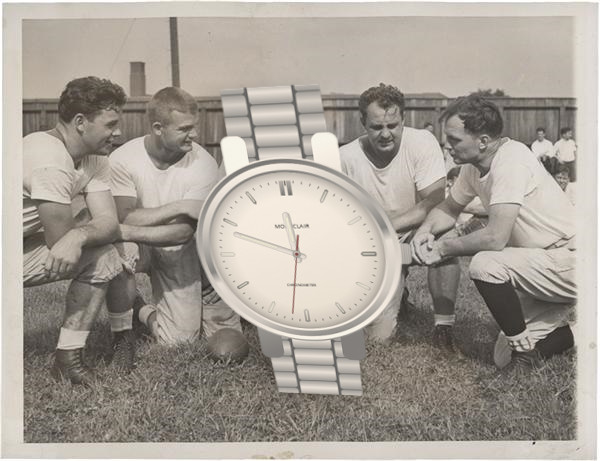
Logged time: 11:48:32
